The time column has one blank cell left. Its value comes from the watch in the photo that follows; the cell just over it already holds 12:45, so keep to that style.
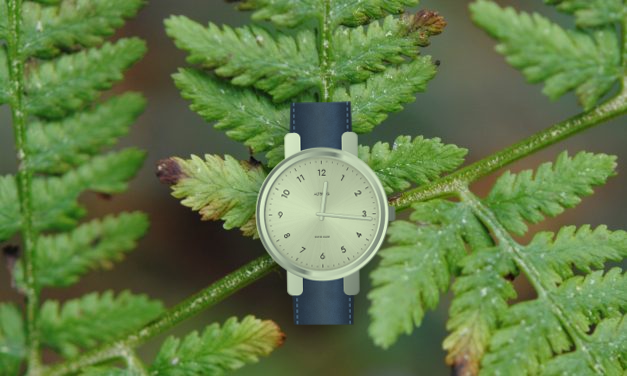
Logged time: 12:16
